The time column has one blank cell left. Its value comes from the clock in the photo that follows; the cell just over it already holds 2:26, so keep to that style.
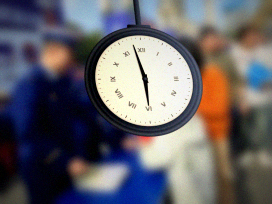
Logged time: 5:58
